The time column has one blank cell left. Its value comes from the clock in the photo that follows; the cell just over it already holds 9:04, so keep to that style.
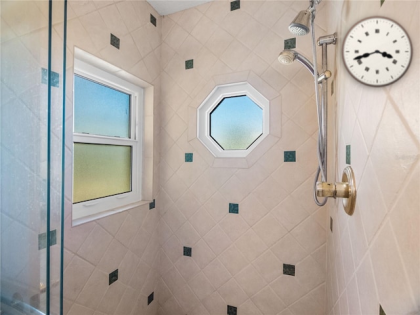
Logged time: 3:42
